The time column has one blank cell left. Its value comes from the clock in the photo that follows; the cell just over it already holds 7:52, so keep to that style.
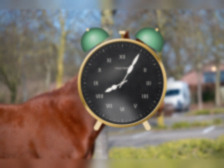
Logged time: 8:05
